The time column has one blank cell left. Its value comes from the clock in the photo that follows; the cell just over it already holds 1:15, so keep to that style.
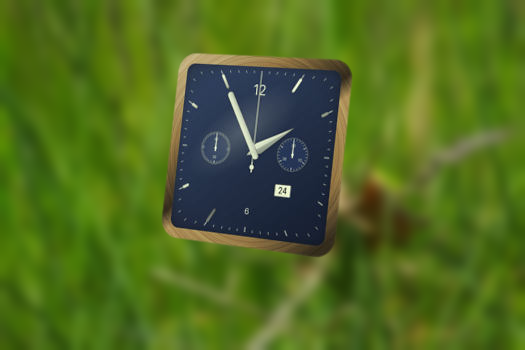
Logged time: 1:55
